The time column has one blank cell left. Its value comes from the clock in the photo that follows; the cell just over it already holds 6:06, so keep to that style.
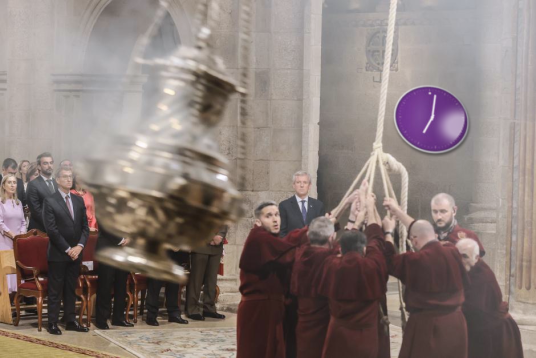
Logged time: 7:02
